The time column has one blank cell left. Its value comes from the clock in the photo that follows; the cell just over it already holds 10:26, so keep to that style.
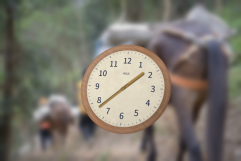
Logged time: 1:38
